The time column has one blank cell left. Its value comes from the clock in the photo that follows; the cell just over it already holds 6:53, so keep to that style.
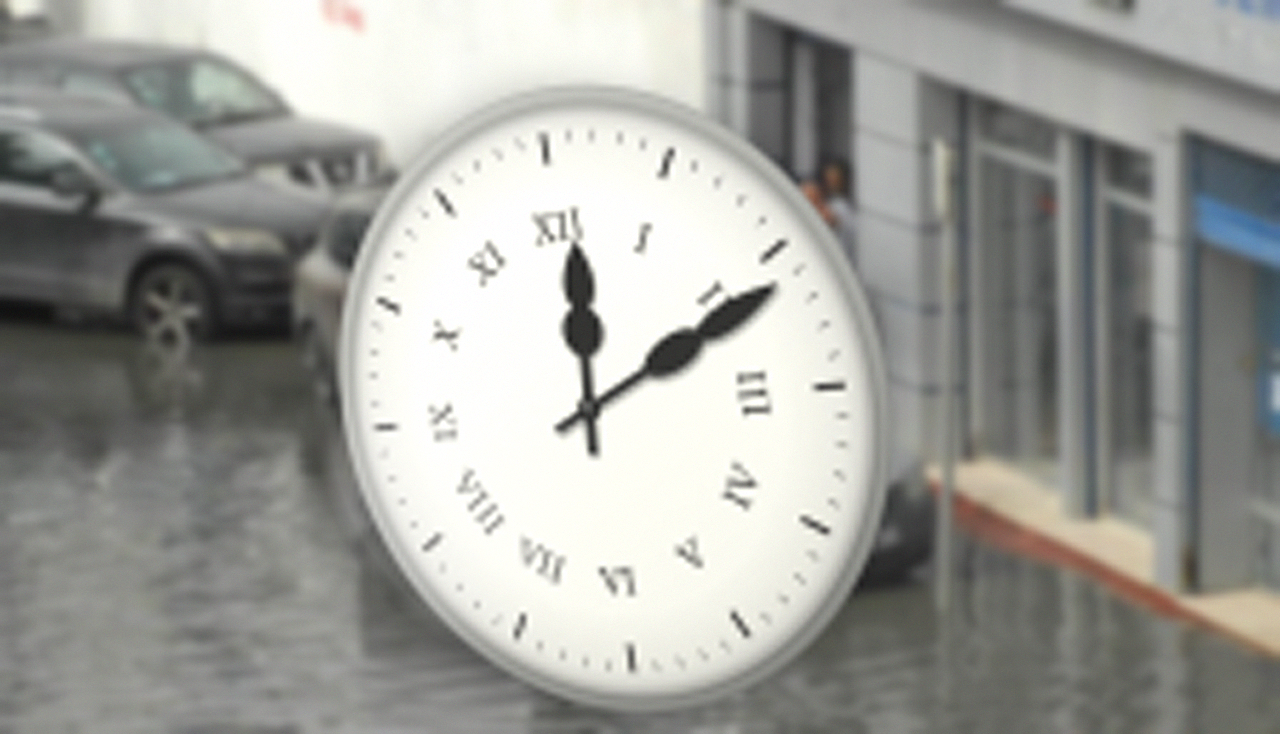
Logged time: 12:11
